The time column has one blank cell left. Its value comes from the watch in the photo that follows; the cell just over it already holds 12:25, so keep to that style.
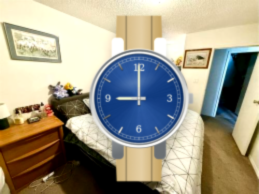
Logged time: 9:00
